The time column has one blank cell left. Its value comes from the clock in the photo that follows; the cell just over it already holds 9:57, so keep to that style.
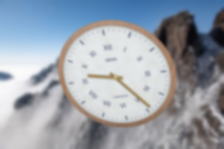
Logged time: 9:24
